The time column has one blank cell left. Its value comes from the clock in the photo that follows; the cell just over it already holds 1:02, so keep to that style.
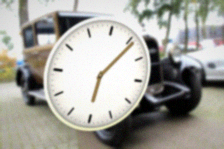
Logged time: 6:06
